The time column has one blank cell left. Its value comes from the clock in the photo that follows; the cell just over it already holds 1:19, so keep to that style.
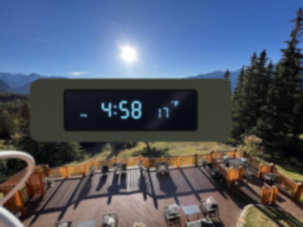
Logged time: 4:58
